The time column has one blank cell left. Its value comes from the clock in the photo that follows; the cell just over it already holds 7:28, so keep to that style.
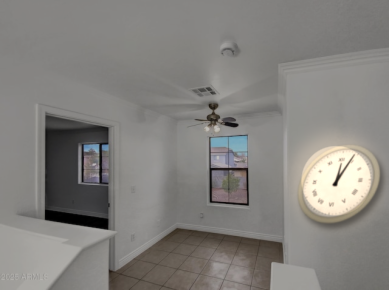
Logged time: 12:04
